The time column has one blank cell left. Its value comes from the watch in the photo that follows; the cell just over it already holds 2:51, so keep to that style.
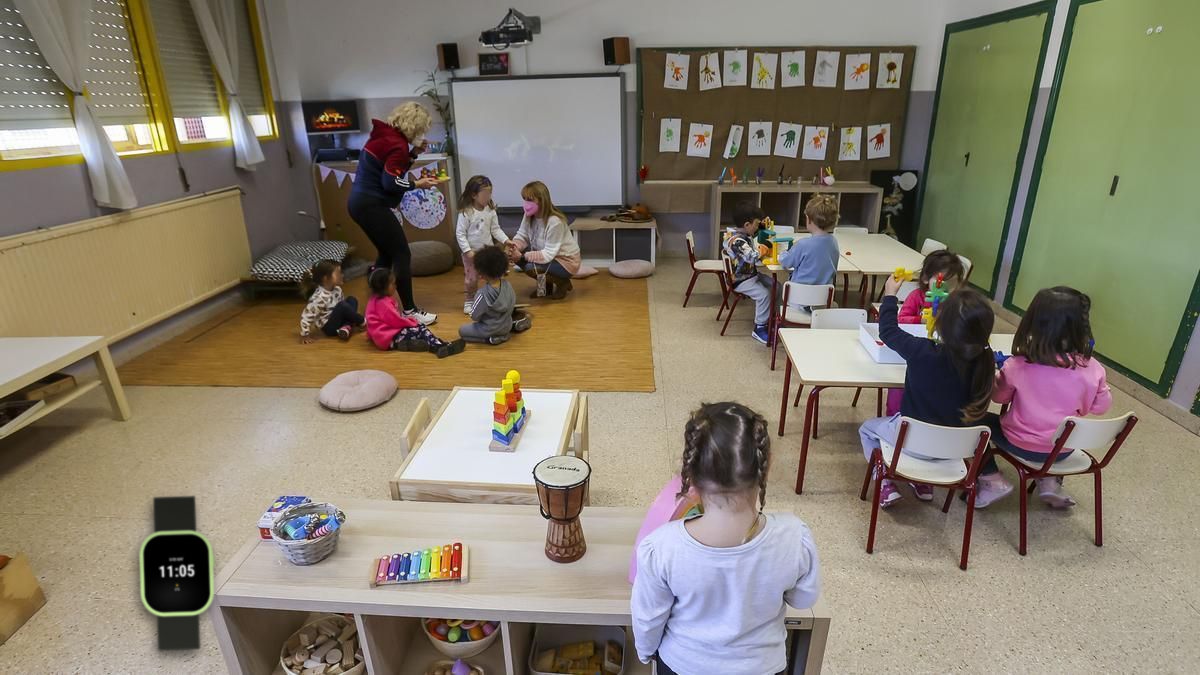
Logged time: 11:05
